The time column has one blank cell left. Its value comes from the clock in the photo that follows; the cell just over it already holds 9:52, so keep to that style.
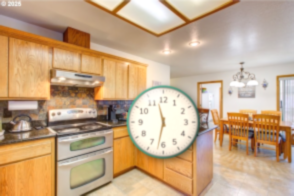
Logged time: 11:32
